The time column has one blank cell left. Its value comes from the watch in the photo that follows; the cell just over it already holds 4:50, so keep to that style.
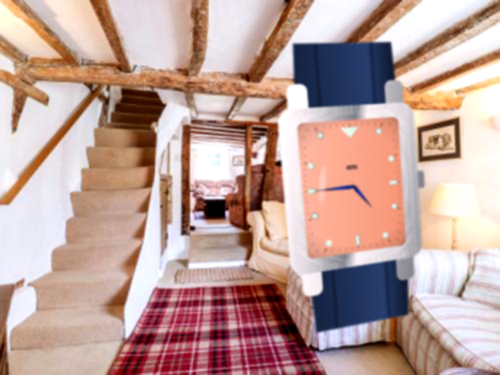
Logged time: 4:45
